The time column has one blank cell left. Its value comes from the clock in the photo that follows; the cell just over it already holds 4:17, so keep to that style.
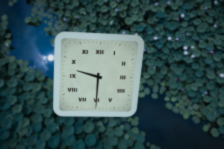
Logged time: 9:30
